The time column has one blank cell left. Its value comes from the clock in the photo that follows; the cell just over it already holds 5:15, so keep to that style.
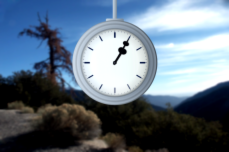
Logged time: 1:05
